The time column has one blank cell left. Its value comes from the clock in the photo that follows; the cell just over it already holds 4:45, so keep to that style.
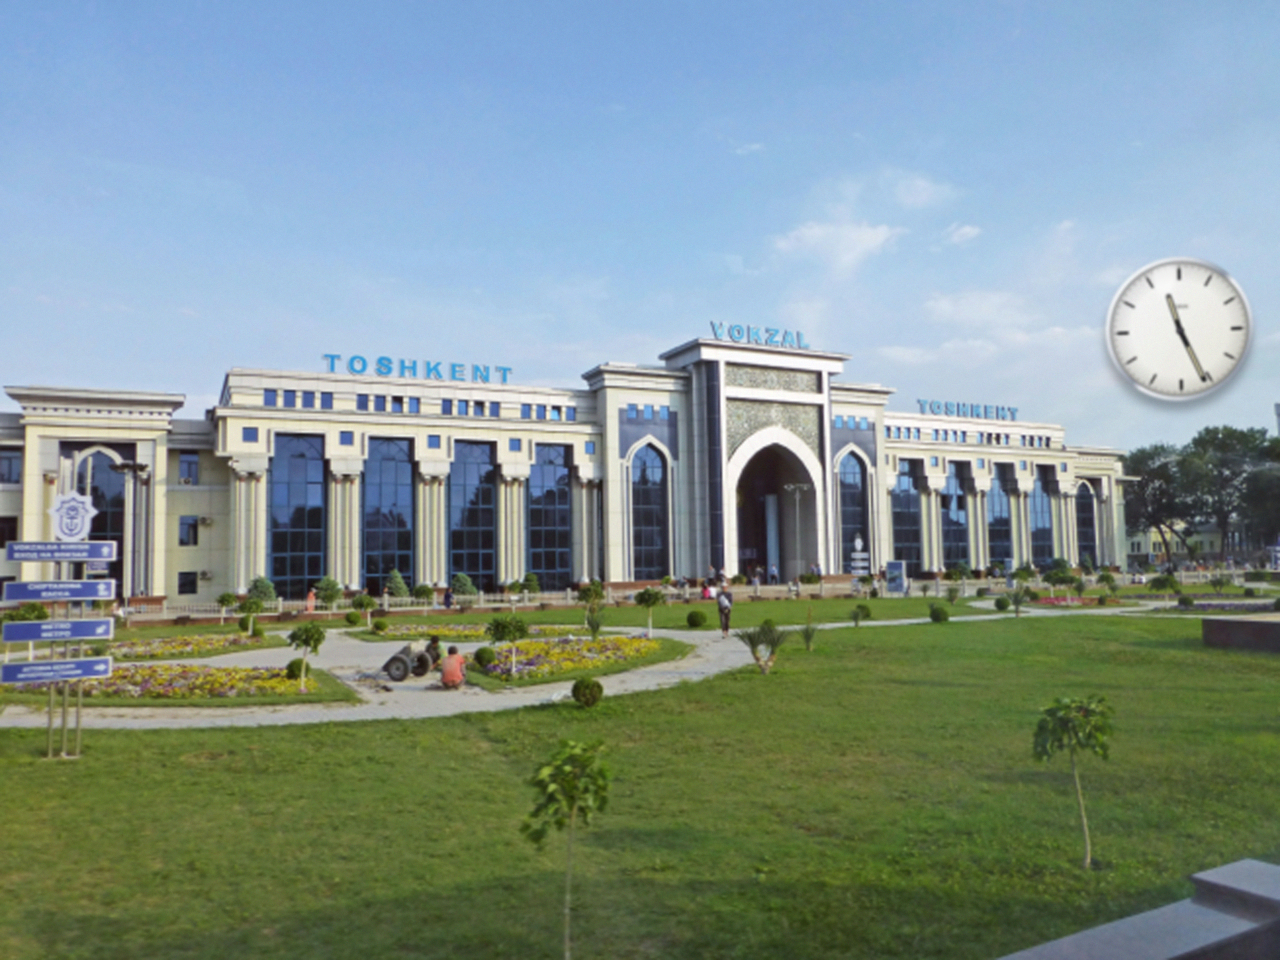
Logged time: 11:26
